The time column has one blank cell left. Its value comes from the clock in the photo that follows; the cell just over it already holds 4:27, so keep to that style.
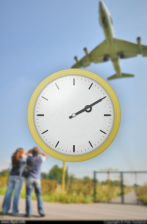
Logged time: 2:10
